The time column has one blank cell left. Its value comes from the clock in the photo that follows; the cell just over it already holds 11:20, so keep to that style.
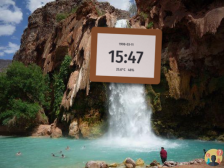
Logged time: 15:47
